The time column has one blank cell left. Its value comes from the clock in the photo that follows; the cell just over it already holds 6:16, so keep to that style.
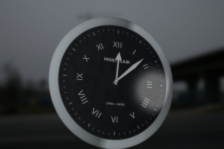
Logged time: 12:08
